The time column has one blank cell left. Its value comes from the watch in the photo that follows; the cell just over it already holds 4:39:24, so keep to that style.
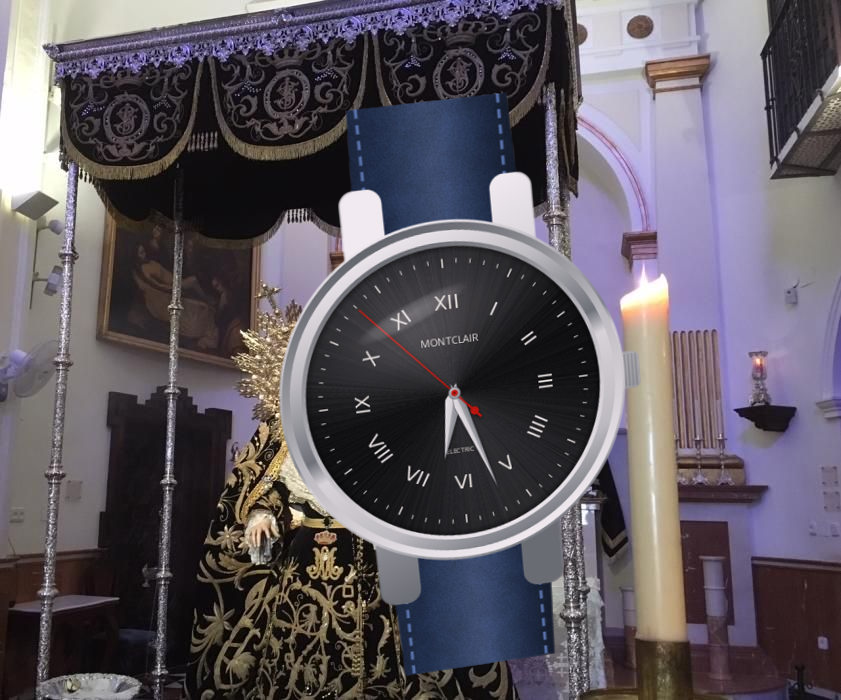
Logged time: 6:26:53
